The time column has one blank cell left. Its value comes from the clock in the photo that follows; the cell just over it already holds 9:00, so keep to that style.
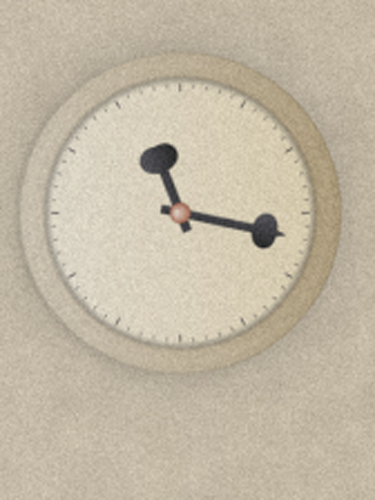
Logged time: 11:17
